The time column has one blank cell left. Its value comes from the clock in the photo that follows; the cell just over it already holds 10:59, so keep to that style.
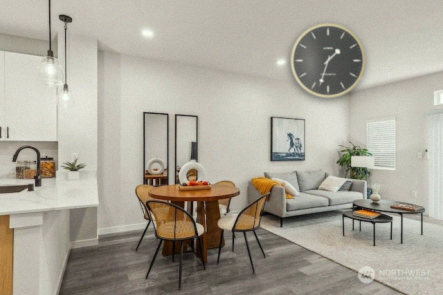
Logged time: 1:33
